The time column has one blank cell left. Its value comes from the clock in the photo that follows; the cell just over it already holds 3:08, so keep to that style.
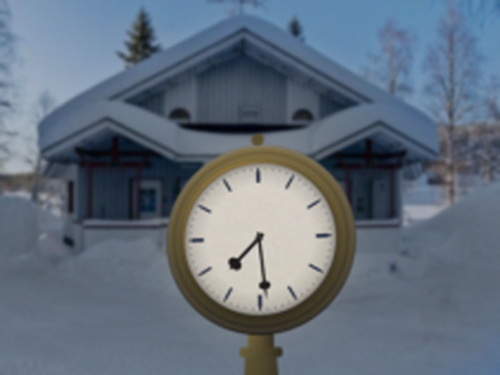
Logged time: 7:29
